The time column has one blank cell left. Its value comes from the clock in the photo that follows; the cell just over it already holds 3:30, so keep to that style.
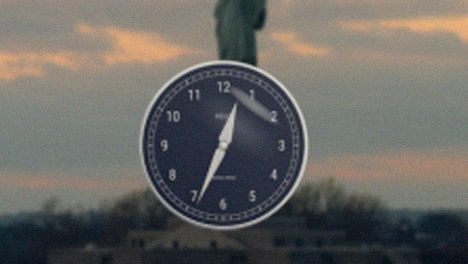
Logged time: 12:34
